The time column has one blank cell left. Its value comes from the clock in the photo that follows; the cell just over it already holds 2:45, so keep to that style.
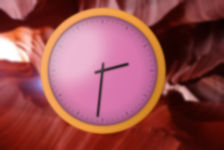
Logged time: 2:31
